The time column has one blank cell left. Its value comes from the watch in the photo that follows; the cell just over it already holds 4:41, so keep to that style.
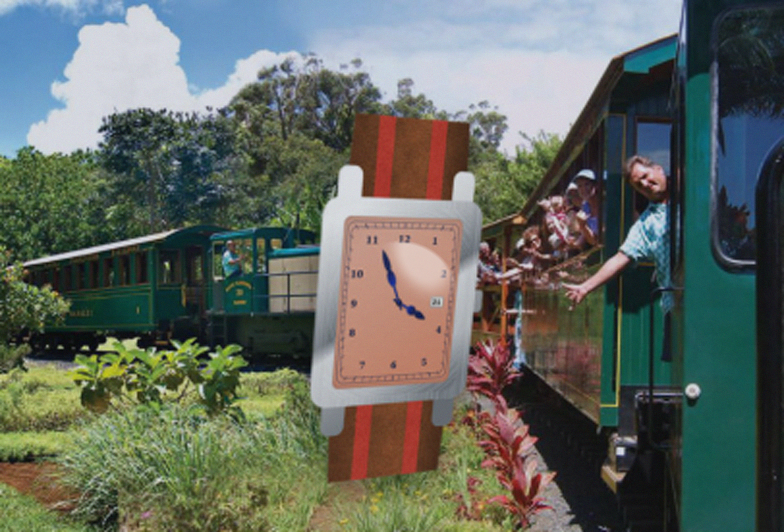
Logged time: 3:56
